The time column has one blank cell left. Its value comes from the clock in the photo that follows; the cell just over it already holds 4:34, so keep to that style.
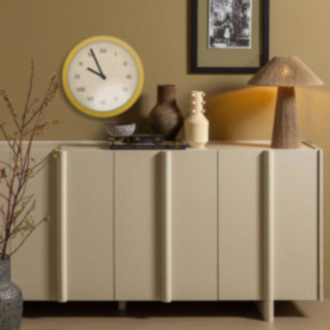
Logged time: 9:56
